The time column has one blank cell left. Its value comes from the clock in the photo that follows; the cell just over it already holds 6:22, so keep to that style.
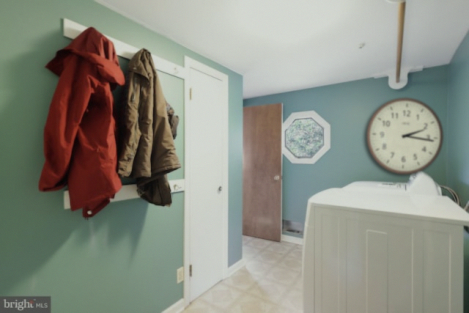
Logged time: 2:16
